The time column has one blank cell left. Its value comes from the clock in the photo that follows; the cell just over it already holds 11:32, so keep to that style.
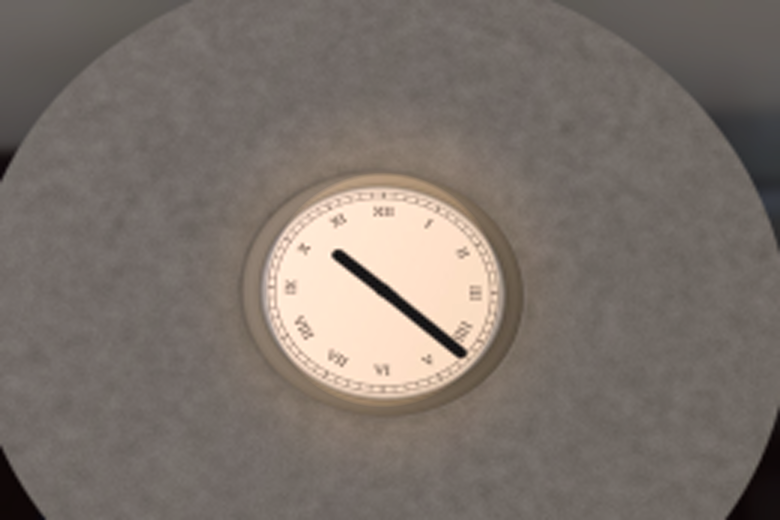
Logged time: 10:22
